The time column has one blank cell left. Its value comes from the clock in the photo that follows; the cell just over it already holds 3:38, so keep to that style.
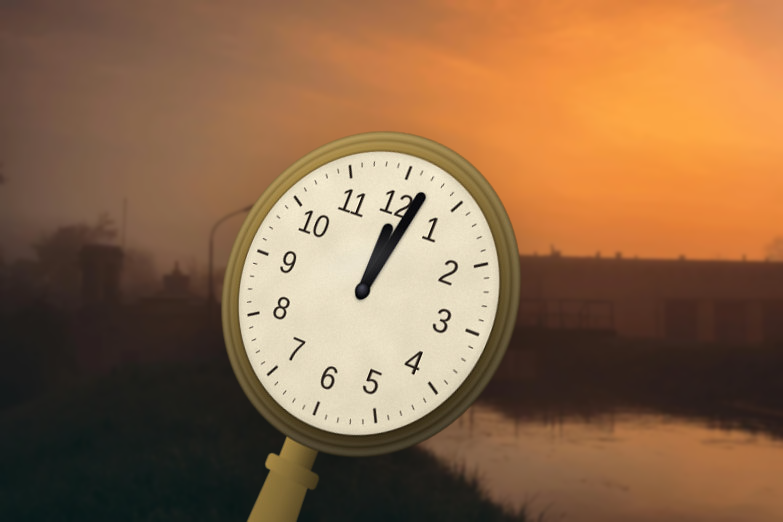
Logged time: 12:02
